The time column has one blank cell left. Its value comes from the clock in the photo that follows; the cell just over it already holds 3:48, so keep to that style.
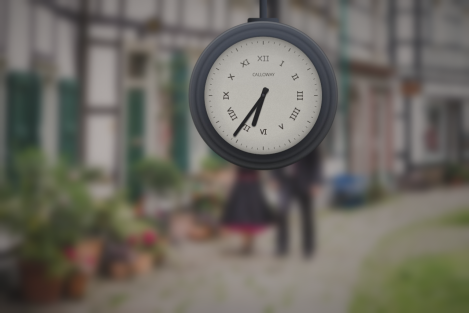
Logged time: 6:36
